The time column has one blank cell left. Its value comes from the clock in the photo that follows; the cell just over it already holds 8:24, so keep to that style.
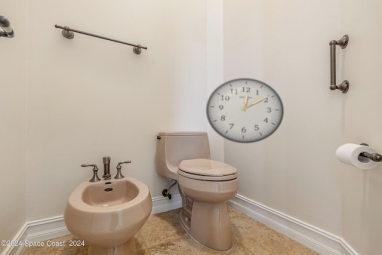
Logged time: 12:09
